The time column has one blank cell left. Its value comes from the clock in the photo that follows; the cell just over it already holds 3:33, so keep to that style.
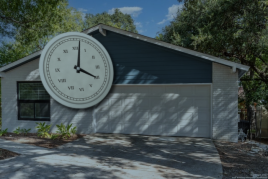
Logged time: 4:02
